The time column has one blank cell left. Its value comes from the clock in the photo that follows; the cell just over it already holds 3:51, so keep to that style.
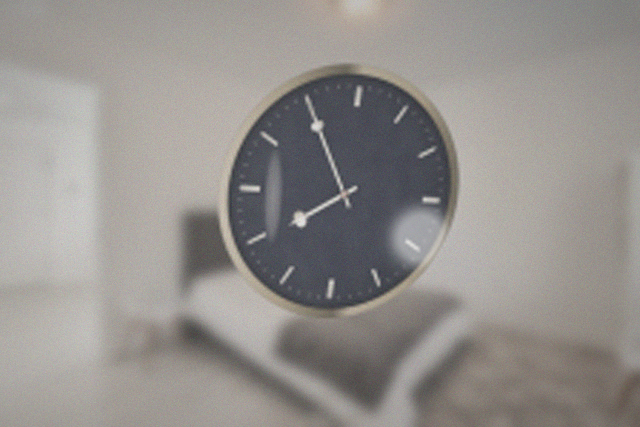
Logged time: 7:55
